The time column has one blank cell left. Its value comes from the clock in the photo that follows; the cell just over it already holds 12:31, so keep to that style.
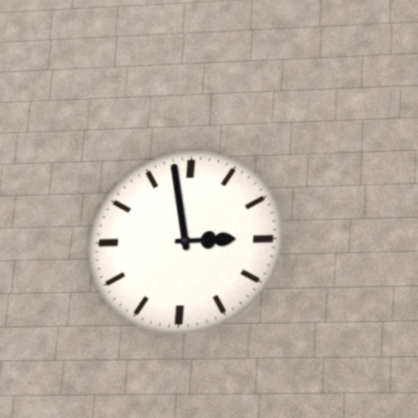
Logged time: 2:58
